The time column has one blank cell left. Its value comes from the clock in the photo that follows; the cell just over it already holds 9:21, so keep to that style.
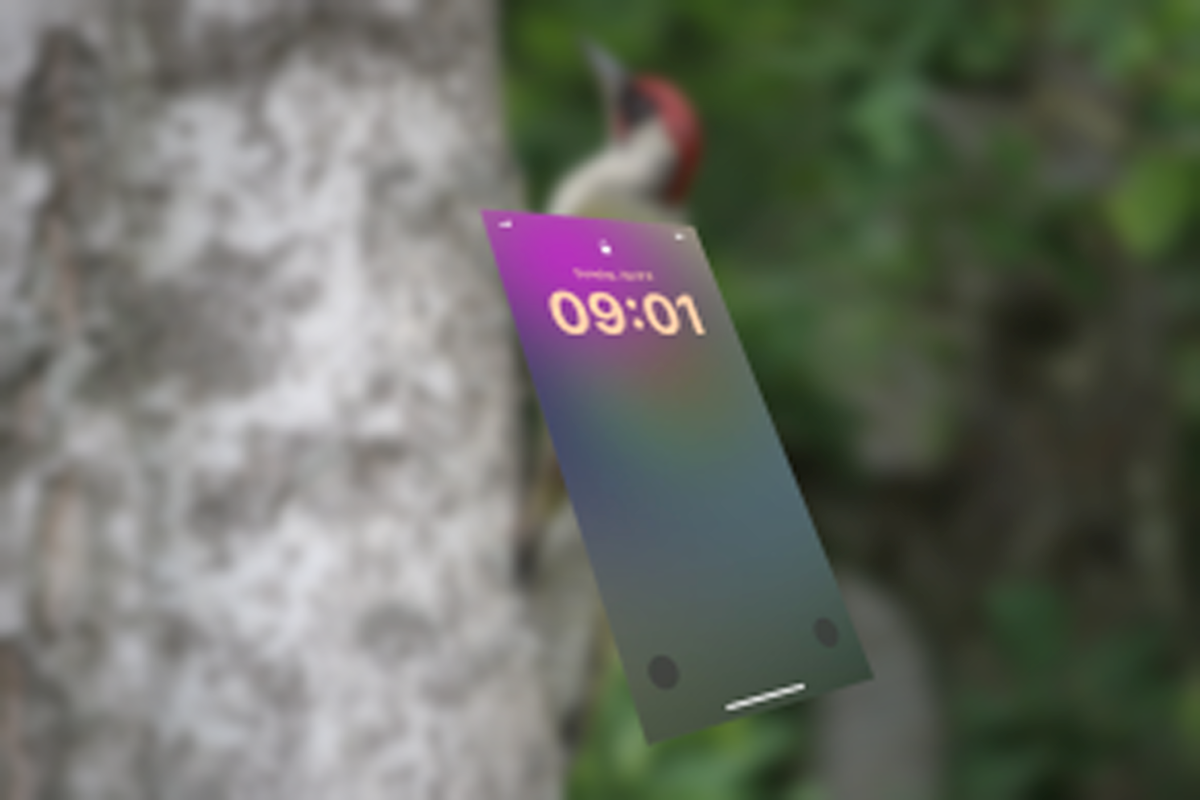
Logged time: 9:01
